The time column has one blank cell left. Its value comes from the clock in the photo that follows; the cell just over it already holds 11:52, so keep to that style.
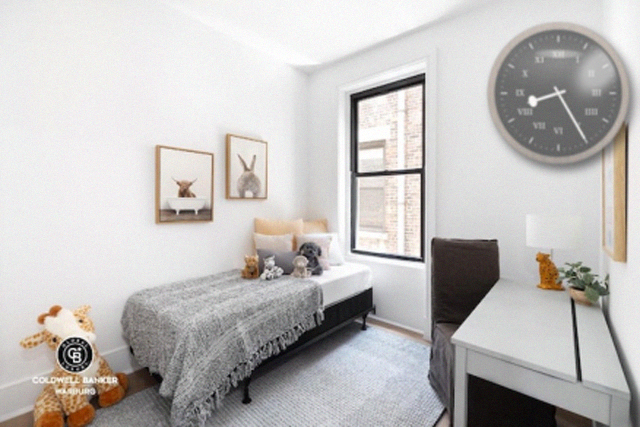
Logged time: 8:25
